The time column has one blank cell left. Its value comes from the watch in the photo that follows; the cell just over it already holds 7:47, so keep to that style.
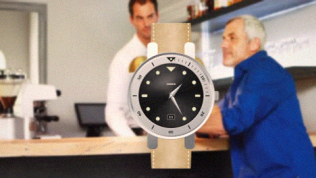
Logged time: 1:25
